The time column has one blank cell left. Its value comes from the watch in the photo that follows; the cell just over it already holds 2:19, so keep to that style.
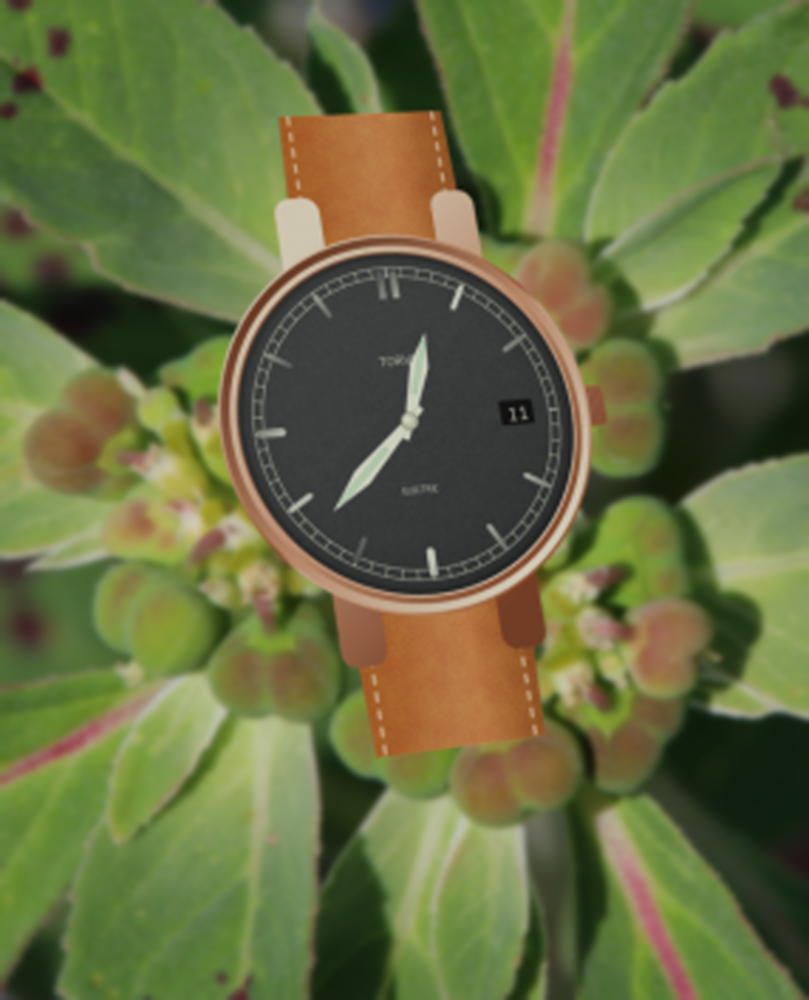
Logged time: 12:38
